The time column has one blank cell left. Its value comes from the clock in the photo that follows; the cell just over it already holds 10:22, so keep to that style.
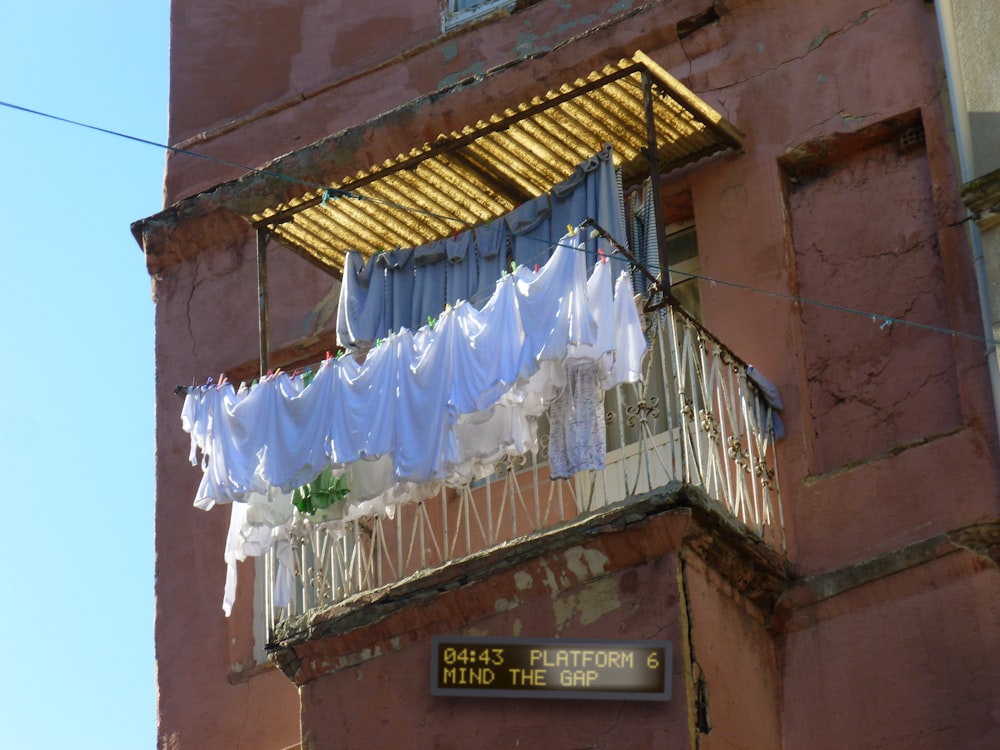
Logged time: 4:43
